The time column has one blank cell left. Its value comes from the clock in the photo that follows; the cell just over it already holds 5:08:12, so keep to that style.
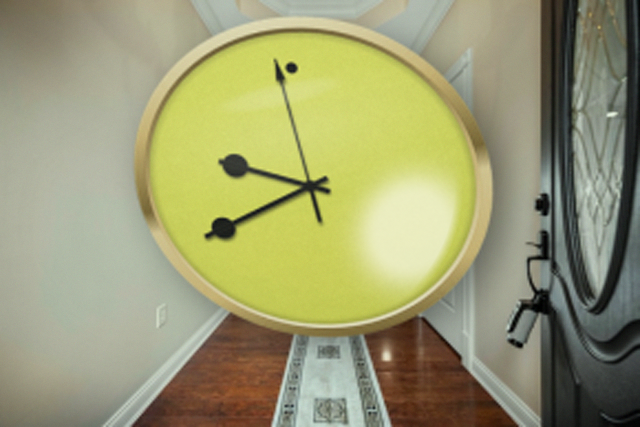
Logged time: 9:40:59
